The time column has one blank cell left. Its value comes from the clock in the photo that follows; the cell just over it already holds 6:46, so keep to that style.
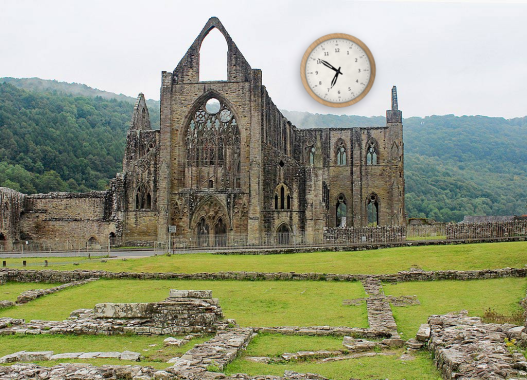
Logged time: 6:51
